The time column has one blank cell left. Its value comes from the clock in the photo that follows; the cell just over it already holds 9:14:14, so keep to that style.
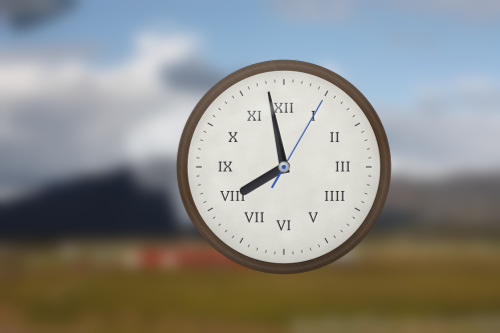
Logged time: 7:58:05
